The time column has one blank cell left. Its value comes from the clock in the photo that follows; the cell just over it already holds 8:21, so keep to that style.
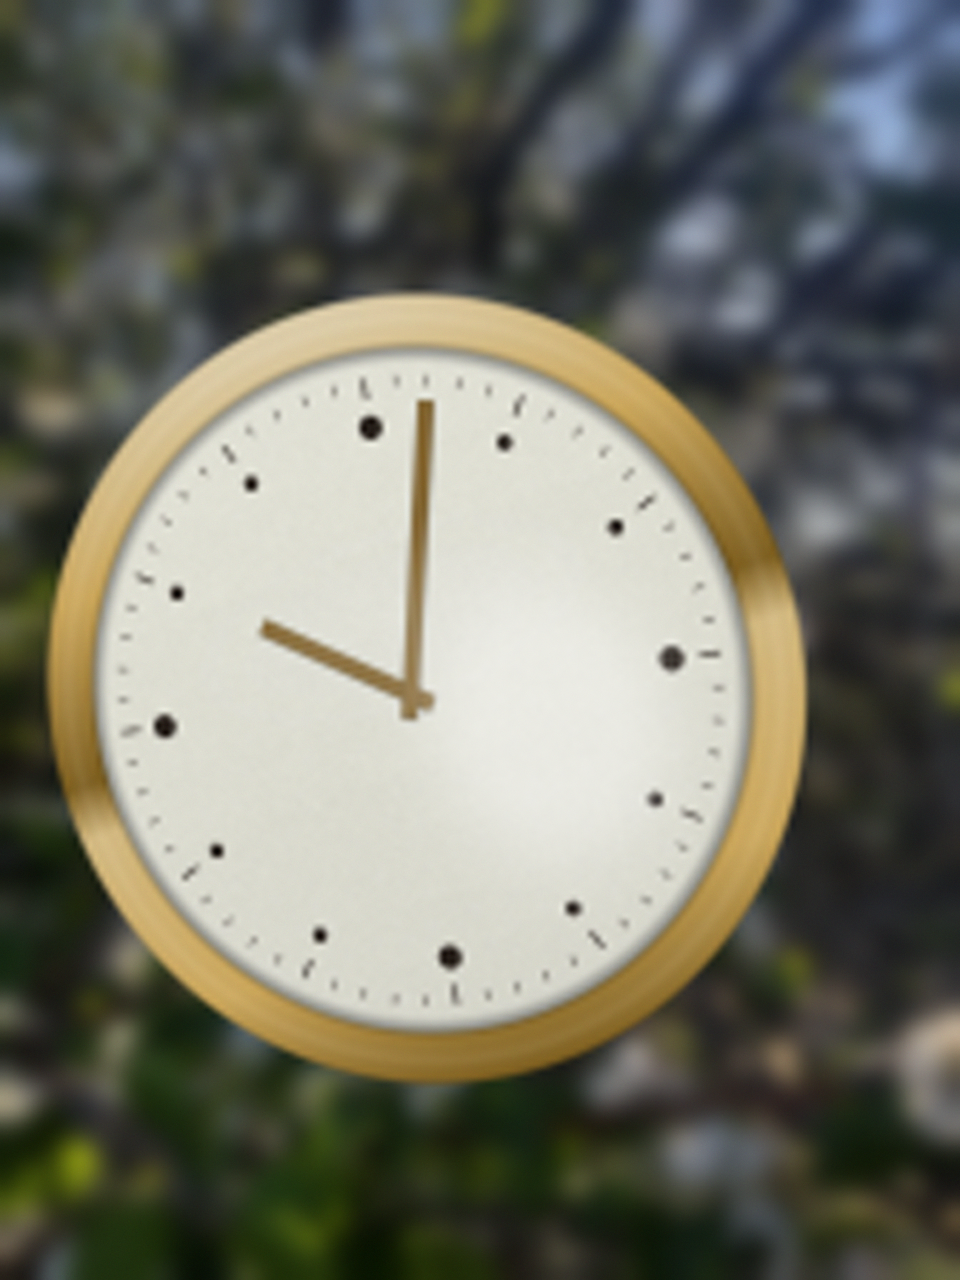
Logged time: 10:02
